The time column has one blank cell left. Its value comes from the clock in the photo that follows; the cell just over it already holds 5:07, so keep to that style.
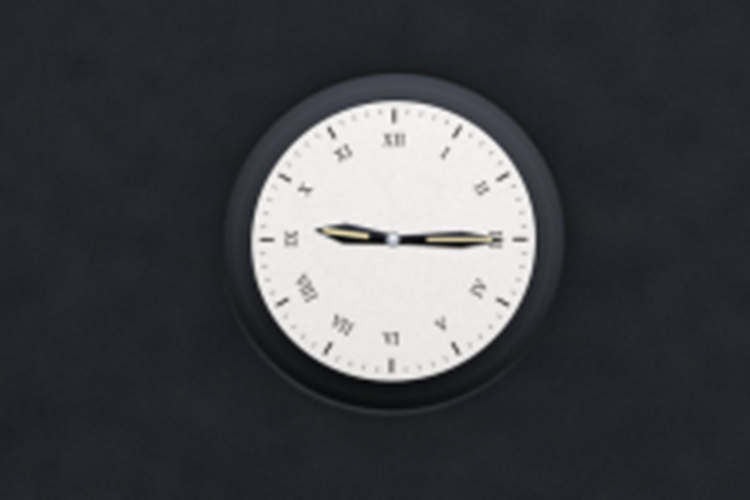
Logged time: 9:15
